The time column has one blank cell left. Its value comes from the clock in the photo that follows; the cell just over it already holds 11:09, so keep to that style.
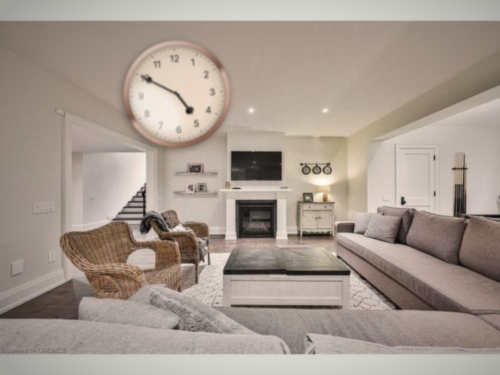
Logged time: 4:50
